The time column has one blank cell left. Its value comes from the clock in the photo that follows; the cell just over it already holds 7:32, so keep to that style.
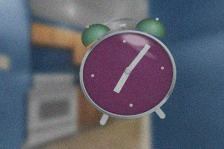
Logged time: 7:07
